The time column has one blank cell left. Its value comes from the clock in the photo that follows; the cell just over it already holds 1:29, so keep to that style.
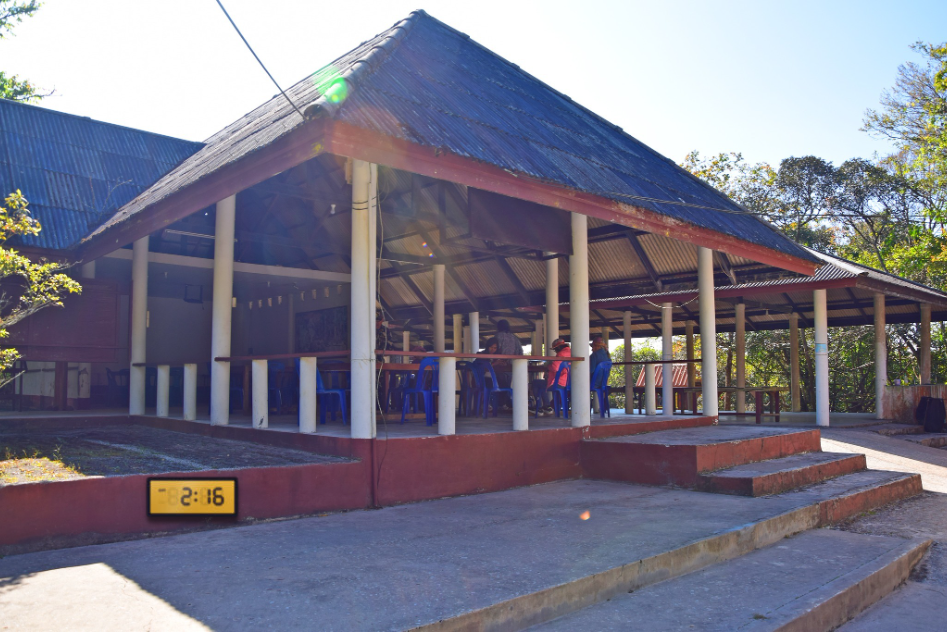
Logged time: 2:16
